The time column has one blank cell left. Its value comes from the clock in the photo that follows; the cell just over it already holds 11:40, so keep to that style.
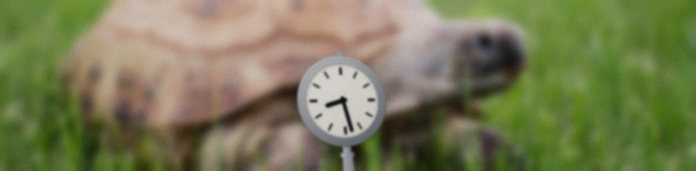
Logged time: 8:28
